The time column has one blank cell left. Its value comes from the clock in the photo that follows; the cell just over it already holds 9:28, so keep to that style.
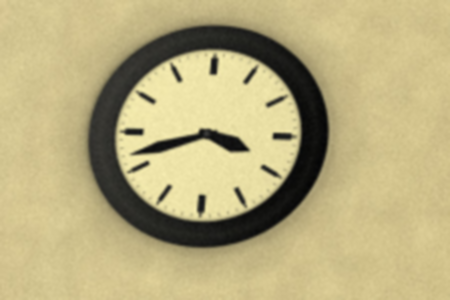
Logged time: 3:42
